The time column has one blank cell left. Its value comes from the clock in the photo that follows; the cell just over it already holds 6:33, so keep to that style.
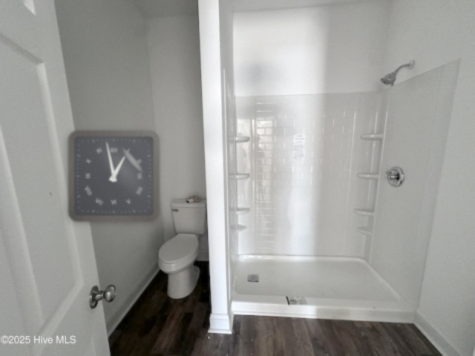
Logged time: 12:58
